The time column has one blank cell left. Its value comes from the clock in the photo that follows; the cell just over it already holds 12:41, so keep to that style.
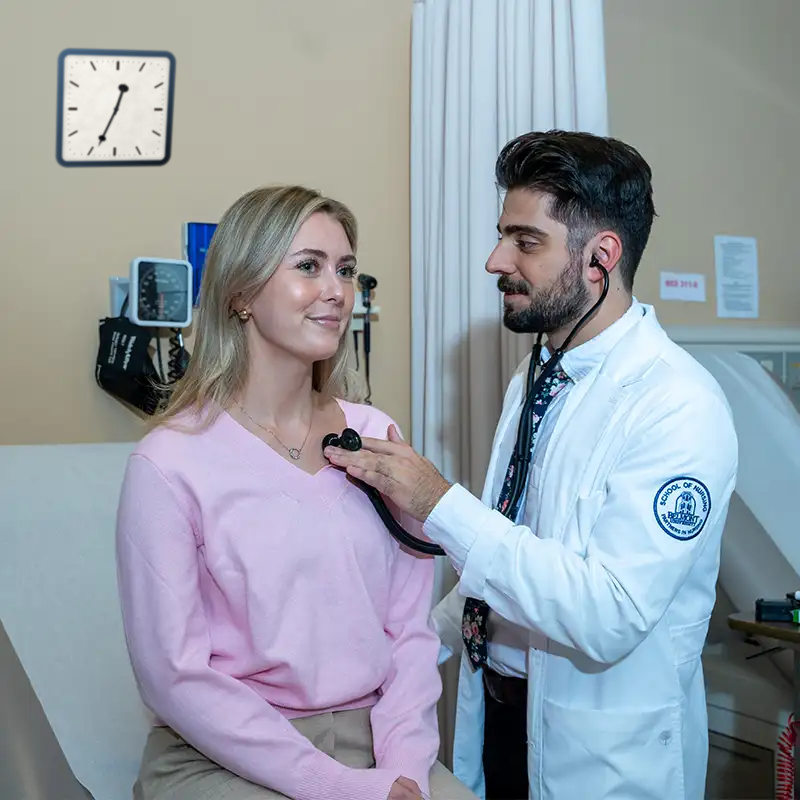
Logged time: 12:34
